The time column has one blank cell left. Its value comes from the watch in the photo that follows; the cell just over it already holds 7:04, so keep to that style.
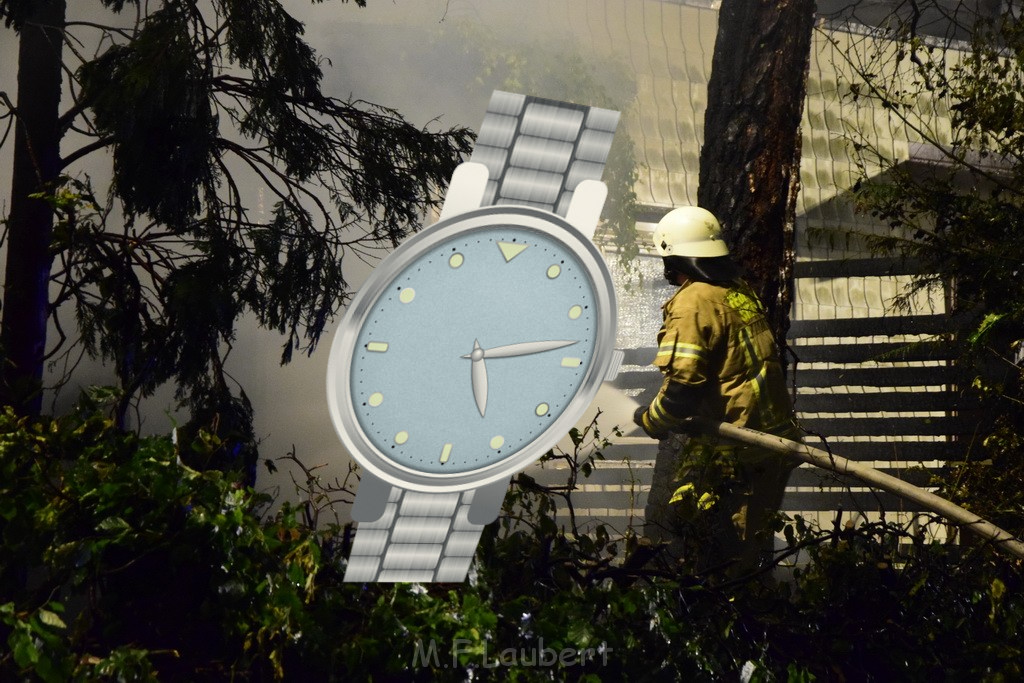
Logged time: 5:13
